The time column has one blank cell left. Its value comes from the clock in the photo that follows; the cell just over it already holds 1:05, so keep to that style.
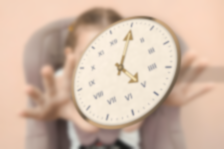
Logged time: 5:05
